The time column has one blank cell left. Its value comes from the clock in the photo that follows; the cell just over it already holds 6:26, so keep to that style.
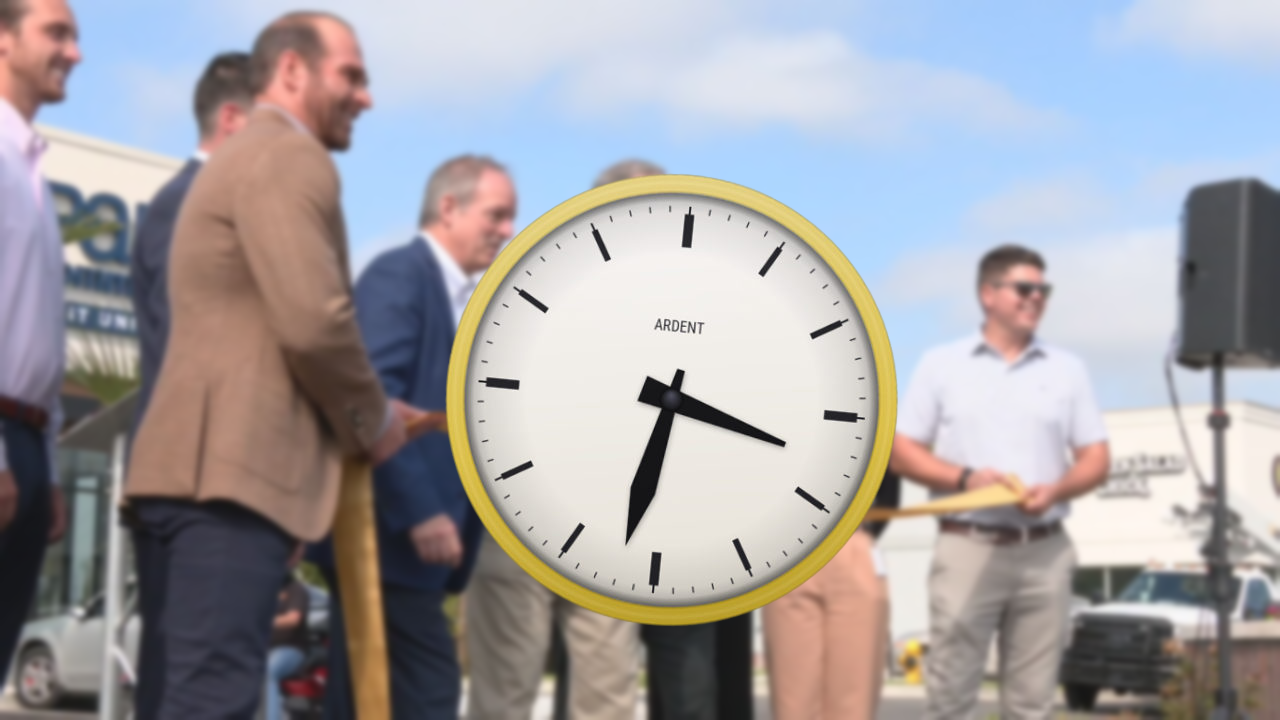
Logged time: 3:32
